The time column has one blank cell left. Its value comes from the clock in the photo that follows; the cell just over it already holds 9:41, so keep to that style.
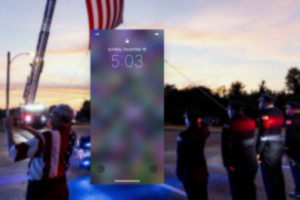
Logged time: 5:03
